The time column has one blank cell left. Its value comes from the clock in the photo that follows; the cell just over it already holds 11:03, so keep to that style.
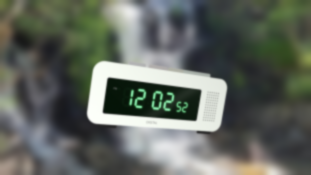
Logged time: 12:02
